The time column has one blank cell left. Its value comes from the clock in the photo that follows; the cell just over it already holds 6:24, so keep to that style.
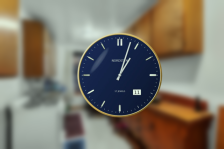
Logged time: 1:03
